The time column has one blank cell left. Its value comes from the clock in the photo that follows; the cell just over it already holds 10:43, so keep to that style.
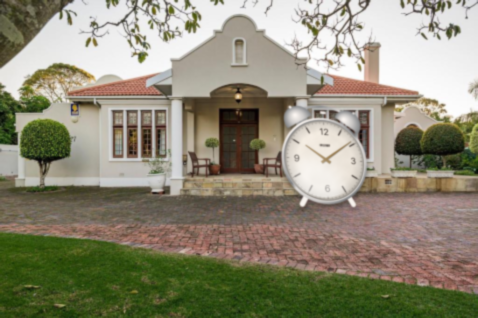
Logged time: 10:09
